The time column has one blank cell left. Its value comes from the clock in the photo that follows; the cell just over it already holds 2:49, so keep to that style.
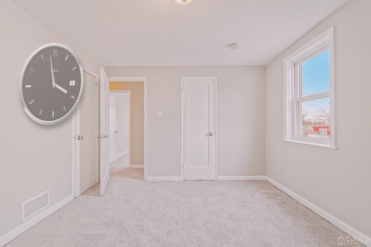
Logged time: 3:58
